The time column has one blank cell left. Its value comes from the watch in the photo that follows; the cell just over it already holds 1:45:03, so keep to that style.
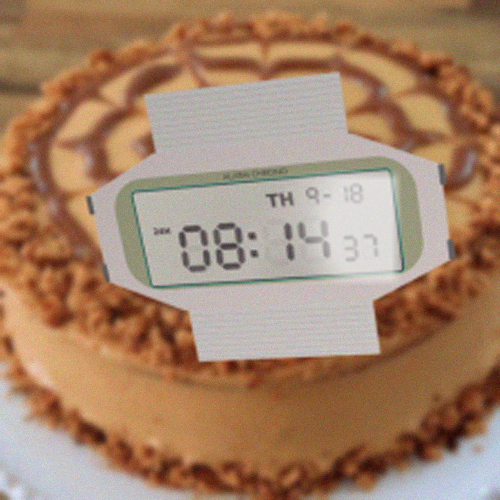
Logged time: 8:14:37
